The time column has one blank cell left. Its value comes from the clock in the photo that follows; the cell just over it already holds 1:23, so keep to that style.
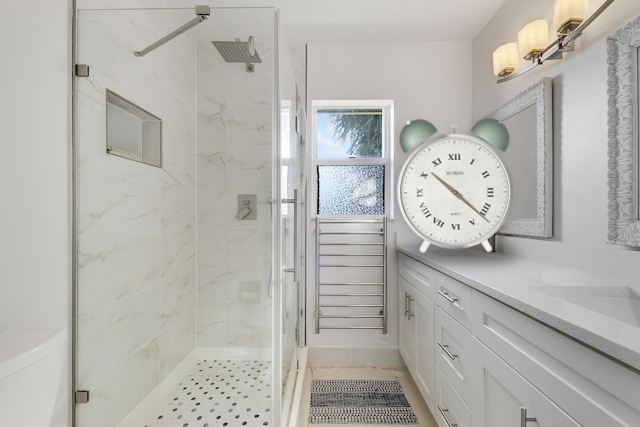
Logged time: 10:22
